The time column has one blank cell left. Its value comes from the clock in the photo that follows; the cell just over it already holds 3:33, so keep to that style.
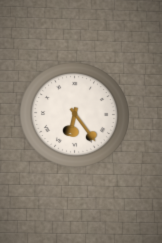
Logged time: 6:24
